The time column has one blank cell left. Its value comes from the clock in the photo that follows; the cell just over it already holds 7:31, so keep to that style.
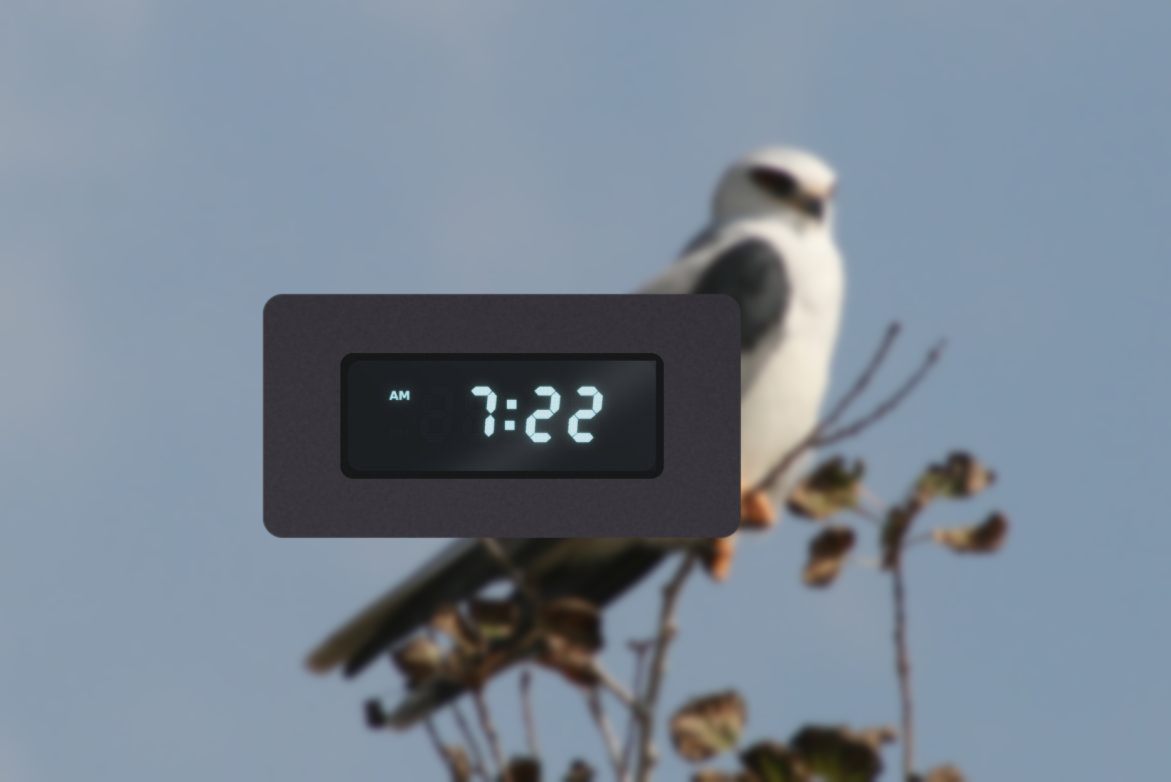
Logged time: 7:22
